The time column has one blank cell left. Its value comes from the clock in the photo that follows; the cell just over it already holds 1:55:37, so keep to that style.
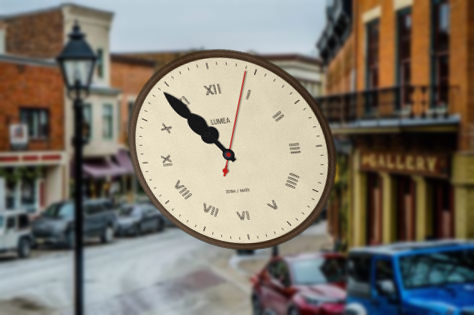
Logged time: 10:54:04
